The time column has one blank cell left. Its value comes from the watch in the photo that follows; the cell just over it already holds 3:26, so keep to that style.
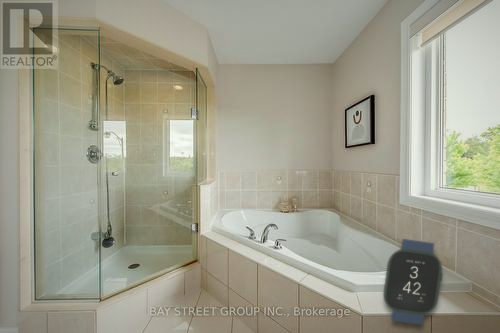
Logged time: 3:42
